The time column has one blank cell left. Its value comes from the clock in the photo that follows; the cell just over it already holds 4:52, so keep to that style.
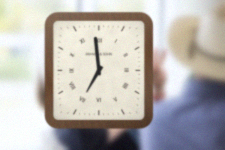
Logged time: 6:59
